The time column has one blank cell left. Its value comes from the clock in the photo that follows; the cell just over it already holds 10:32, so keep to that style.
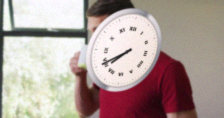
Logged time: 7:40
